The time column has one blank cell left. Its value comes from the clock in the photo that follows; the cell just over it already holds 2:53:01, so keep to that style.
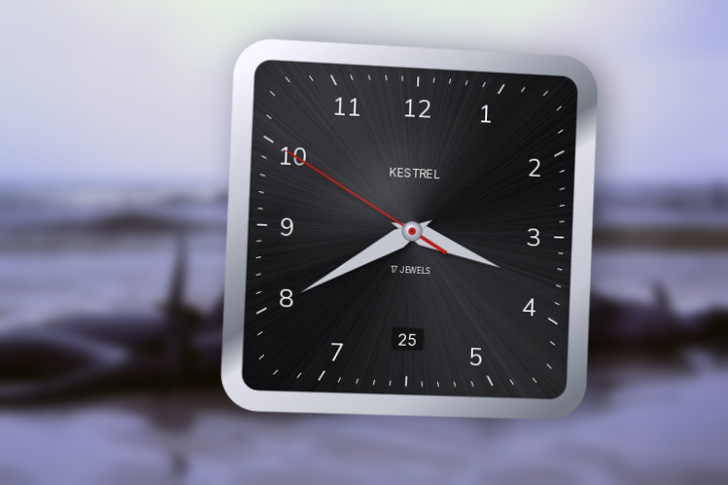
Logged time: 3:39:50
